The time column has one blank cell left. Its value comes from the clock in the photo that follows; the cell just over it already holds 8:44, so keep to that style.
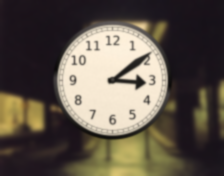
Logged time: 3:09
